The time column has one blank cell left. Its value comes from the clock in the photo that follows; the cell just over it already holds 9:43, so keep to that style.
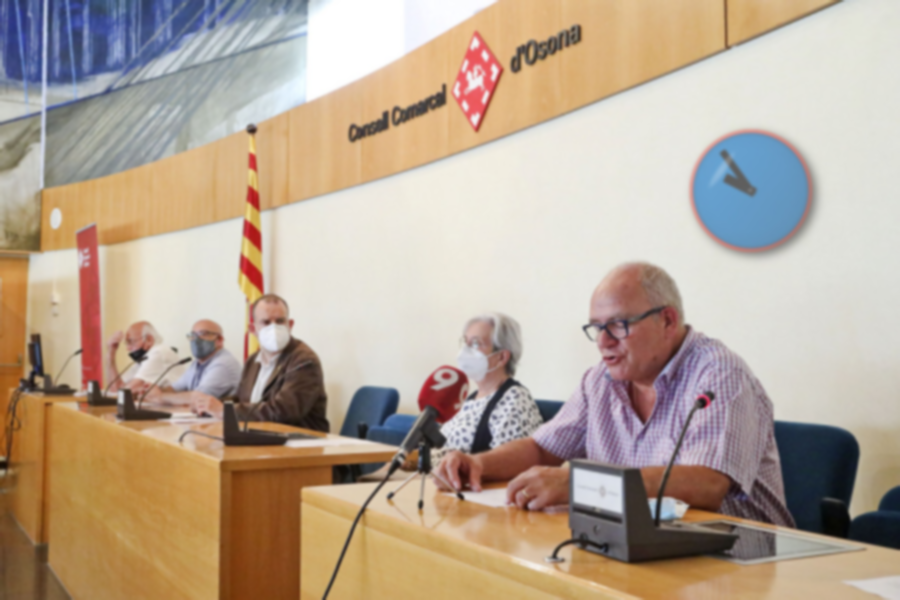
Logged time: 9:54
